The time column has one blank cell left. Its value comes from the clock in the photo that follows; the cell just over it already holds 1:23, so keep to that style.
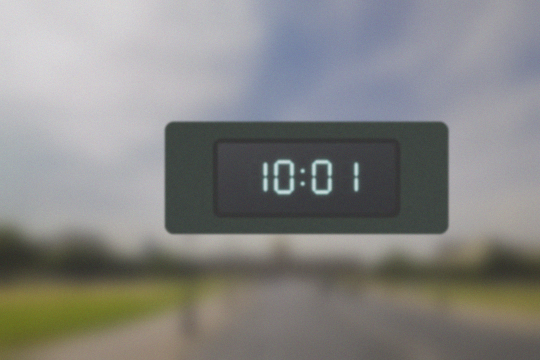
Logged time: 10:01
